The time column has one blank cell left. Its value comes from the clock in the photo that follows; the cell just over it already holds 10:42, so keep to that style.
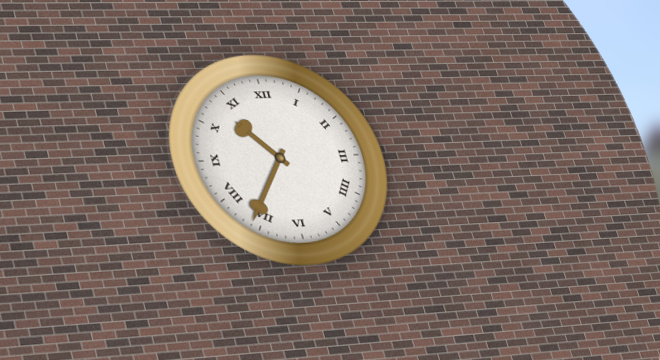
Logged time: 10:36
